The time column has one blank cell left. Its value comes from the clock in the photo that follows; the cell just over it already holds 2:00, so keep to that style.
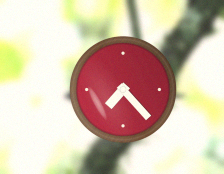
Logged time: 7:23
